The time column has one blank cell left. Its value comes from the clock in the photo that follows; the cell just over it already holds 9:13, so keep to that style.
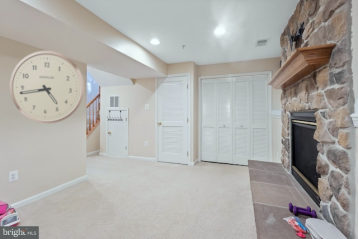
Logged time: 4:43
